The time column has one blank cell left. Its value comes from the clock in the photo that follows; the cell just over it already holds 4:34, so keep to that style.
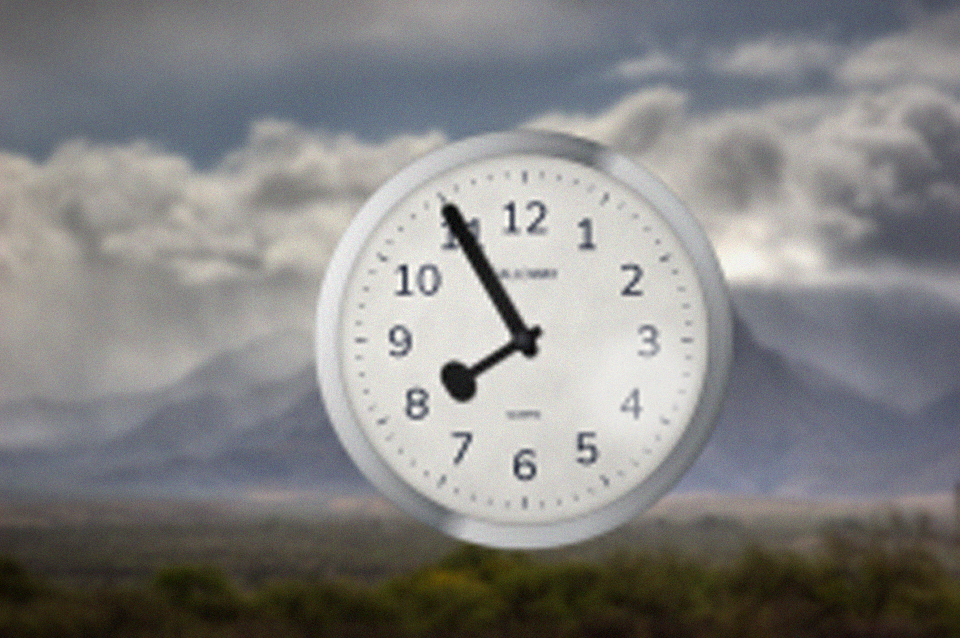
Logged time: 7:55
